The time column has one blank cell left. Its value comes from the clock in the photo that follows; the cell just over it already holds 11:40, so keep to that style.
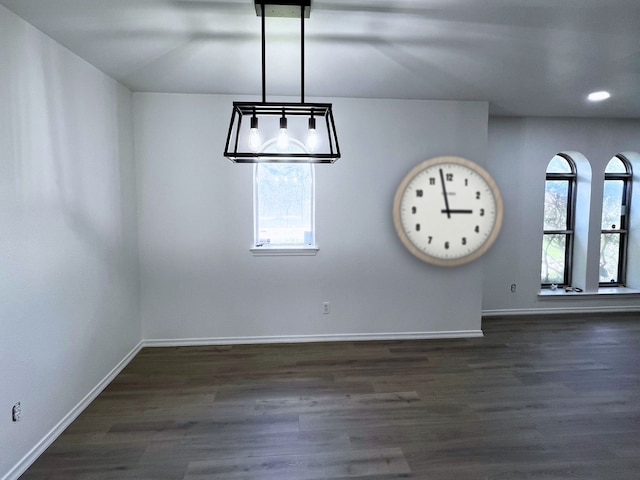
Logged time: 2:58
